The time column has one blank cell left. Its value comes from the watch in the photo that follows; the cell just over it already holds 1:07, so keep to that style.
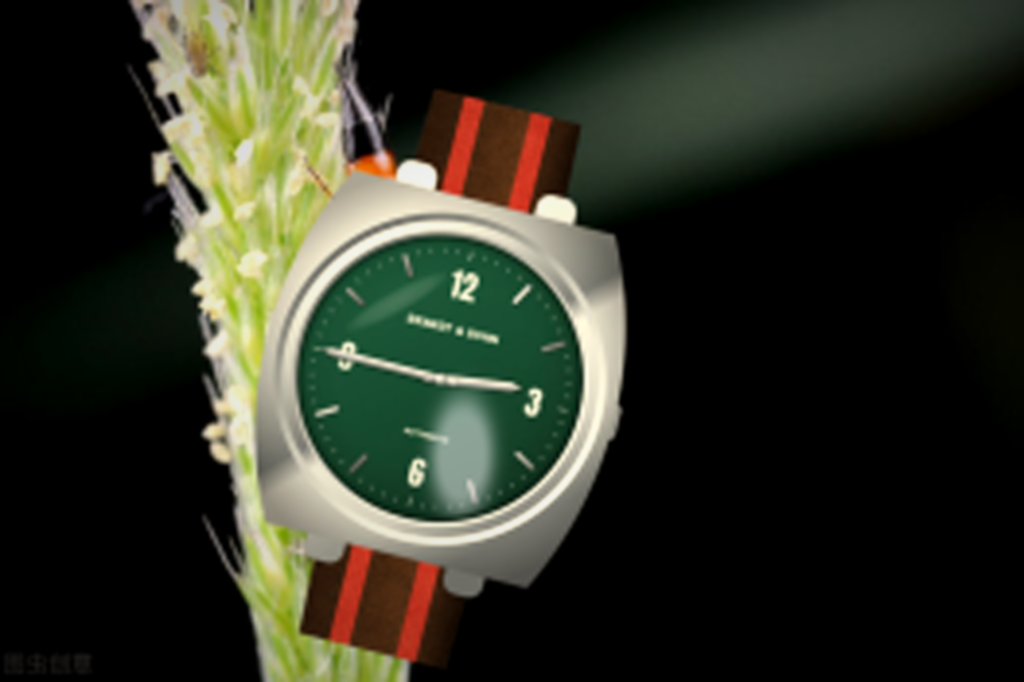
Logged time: 2:45
